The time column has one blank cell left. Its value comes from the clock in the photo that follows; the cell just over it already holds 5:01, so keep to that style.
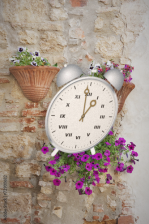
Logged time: 12:59
